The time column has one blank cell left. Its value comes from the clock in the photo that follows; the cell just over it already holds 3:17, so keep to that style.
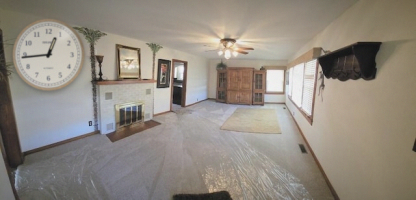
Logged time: 12:44
